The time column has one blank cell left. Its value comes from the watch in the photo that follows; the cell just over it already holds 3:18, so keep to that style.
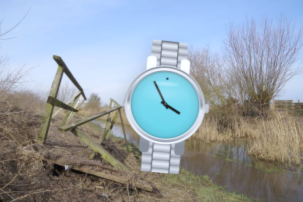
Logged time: 3:55
